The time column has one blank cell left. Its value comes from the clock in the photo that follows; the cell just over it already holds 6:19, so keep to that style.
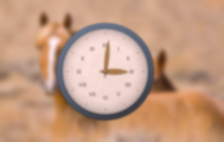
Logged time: 3:01
